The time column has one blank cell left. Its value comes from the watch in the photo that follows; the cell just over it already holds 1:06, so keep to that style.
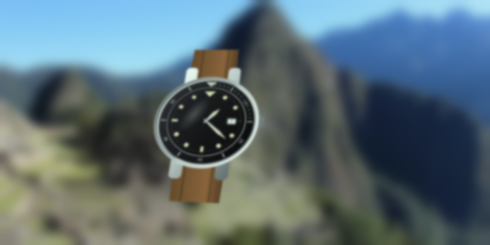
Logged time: 1:22
